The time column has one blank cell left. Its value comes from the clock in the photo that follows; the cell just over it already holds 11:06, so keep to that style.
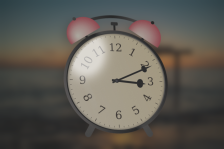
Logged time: 3:11
